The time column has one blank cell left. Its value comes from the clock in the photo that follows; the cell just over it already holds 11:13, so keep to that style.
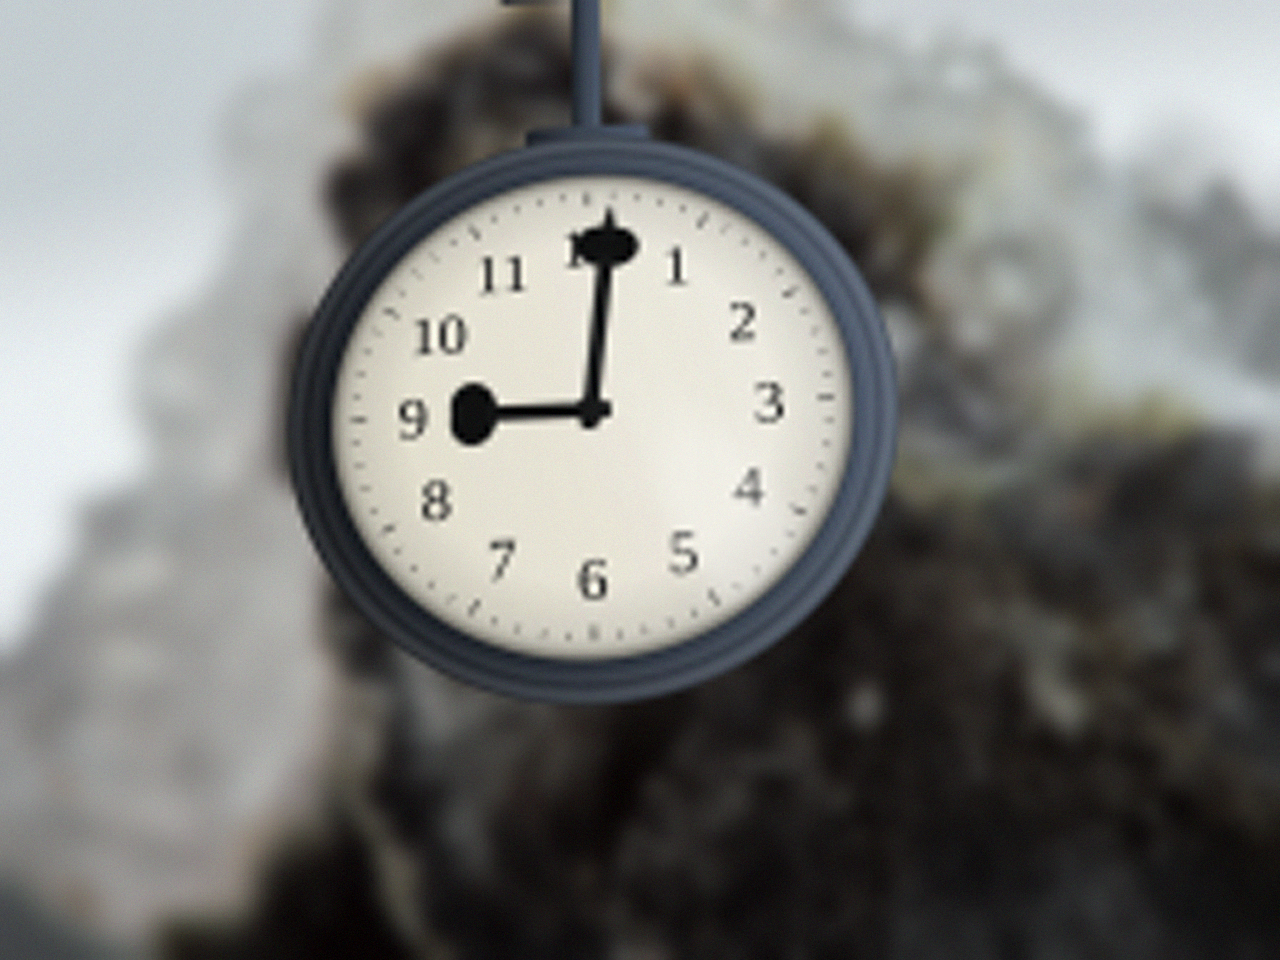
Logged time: 9:01
